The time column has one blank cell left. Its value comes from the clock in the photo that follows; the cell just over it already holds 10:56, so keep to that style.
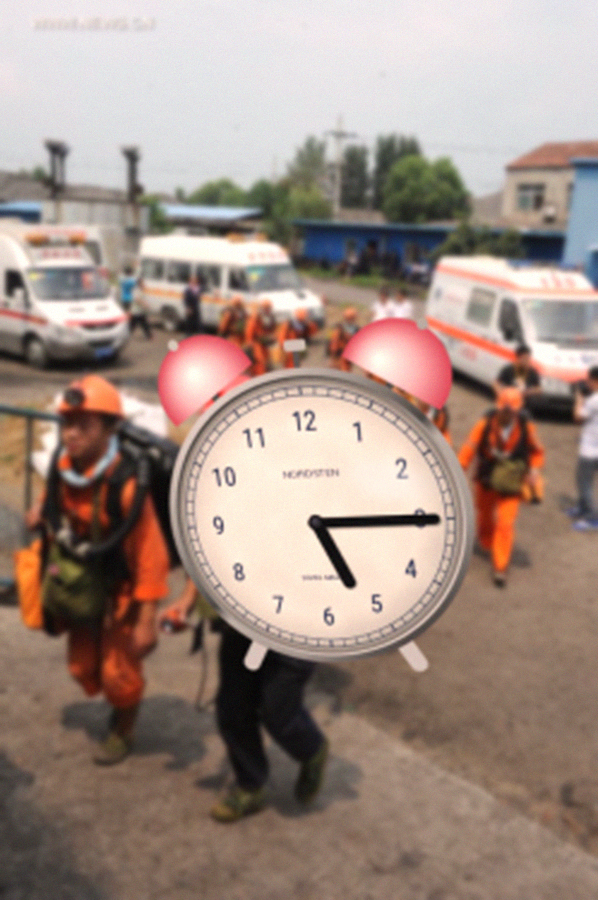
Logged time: 5:15
